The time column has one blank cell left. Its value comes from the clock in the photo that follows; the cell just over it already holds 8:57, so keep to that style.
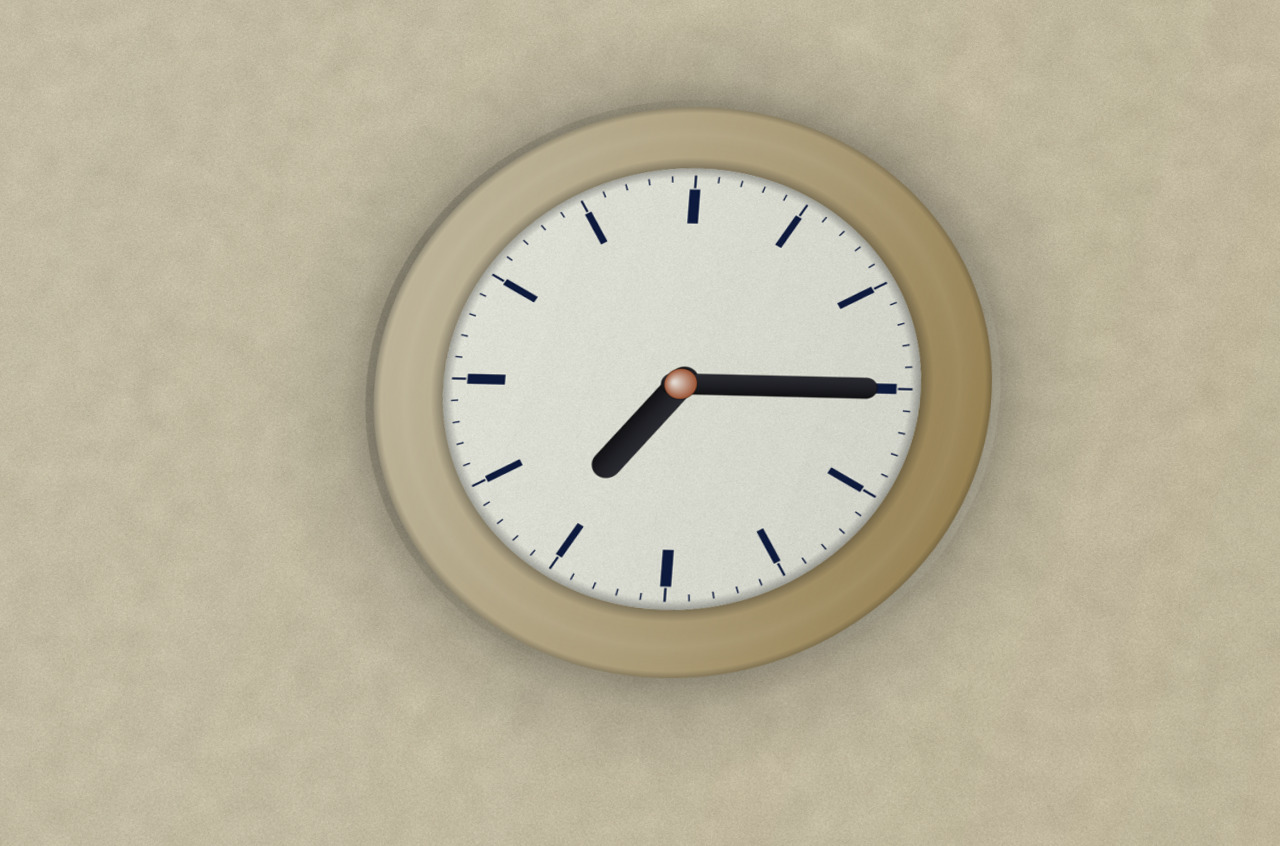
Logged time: 7:15
